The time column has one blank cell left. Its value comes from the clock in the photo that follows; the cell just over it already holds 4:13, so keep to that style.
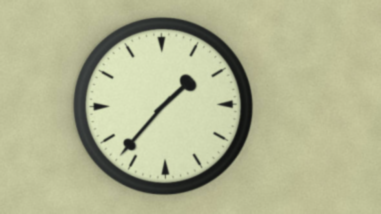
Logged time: 1:37
